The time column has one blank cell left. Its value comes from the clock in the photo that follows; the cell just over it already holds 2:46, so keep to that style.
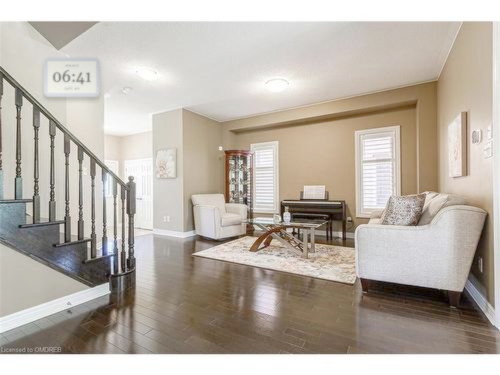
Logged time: 6:41
